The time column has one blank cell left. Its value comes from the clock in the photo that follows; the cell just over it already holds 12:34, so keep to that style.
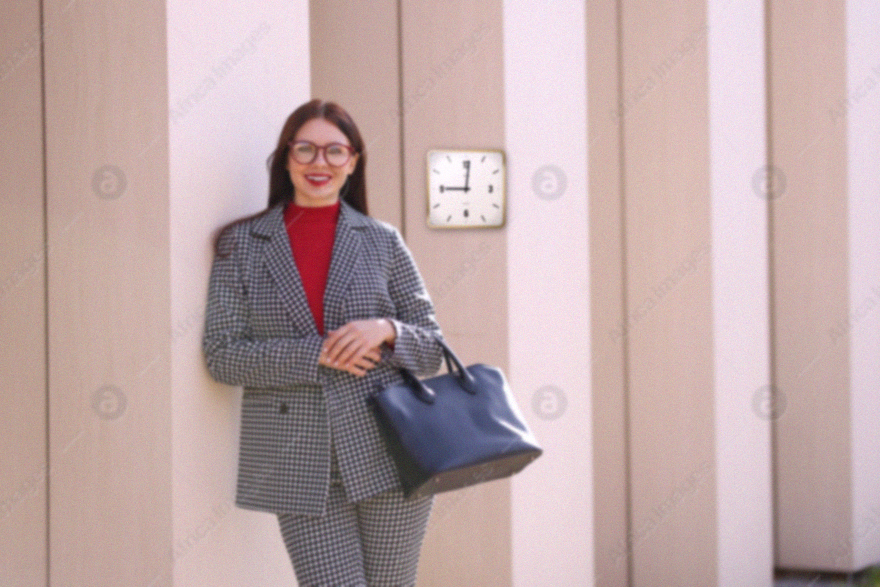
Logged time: 9:01
